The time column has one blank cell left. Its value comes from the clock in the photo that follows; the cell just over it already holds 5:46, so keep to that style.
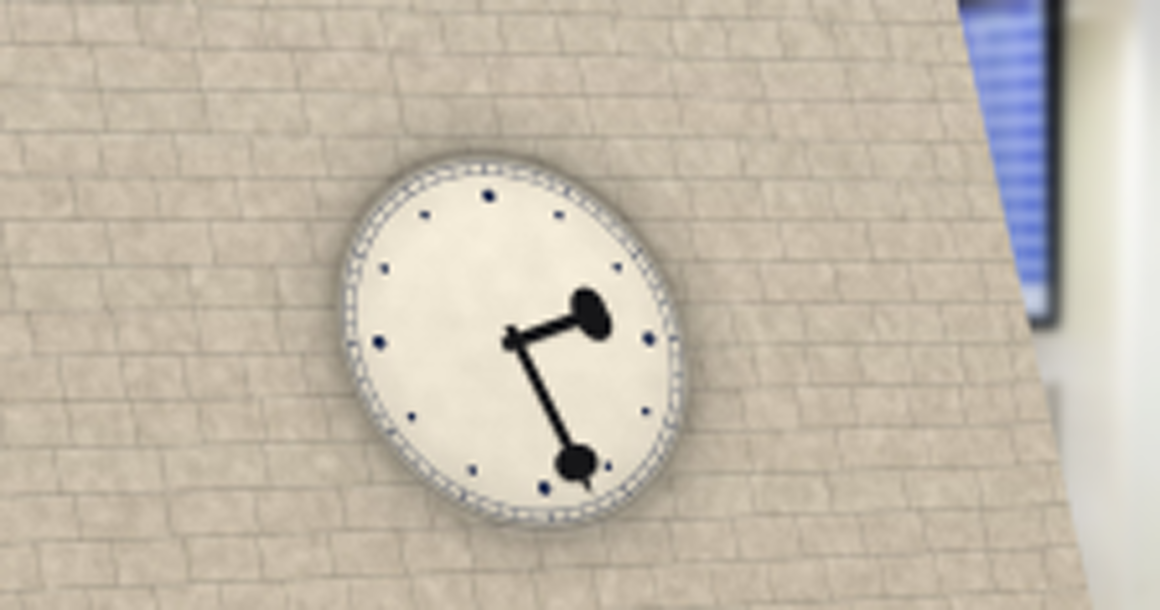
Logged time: 2:27
